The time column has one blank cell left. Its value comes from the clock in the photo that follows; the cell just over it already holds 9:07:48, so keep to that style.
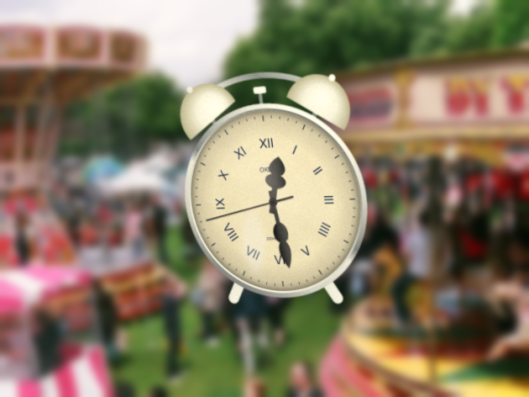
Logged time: 12:28:43
